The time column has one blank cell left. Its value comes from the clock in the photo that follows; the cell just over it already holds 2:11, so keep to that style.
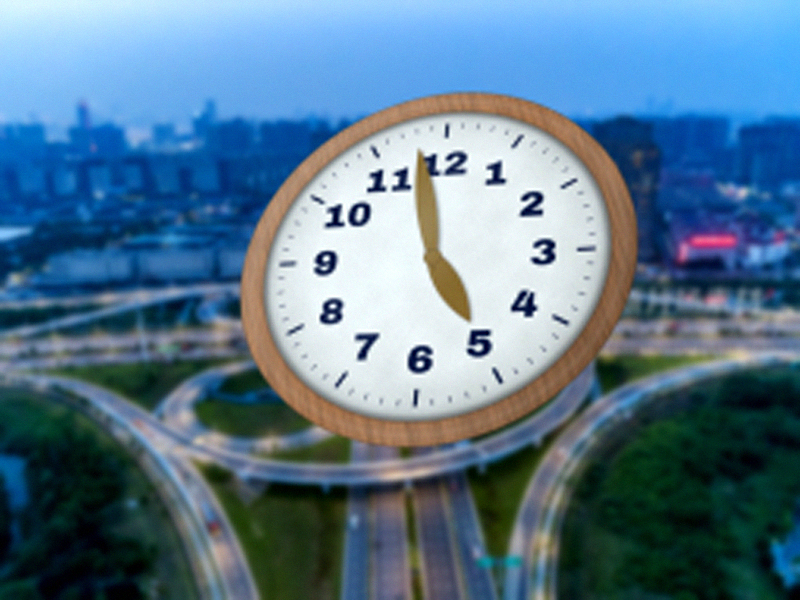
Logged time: 4:58
